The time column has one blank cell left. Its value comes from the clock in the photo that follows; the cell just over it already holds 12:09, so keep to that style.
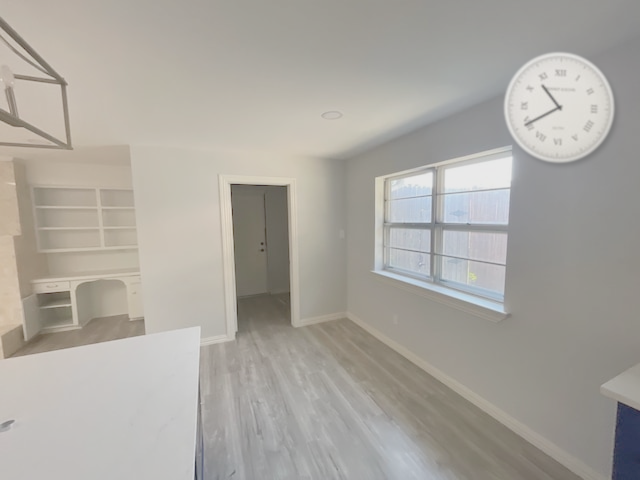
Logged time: 10:40
